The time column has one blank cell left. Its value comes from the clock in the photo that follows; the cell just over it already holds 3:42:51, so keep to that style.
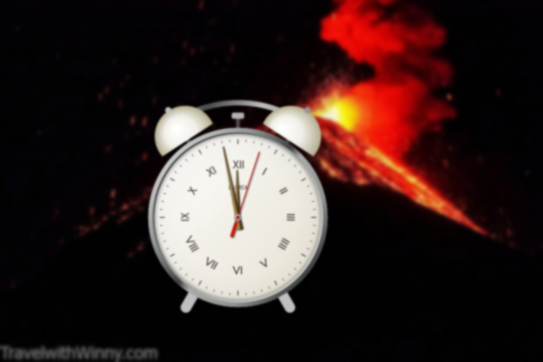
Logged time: 11:58:03
